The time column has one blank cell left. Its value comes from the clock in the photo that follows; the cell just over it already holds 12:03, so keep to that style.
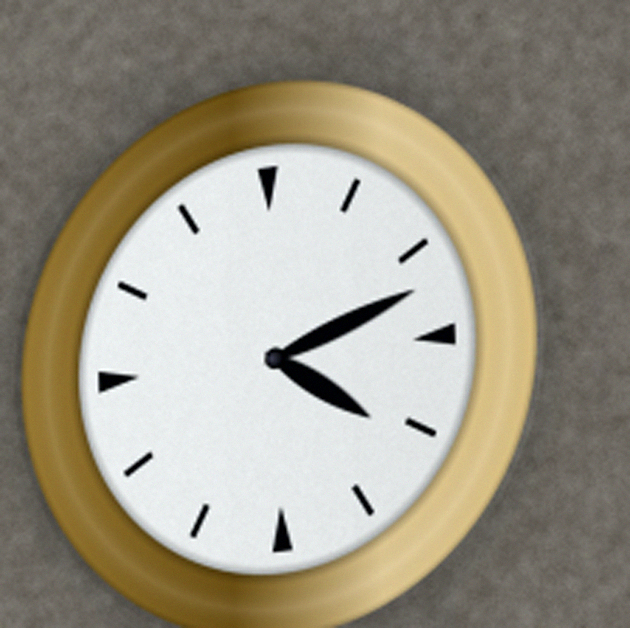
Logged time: 4:12
